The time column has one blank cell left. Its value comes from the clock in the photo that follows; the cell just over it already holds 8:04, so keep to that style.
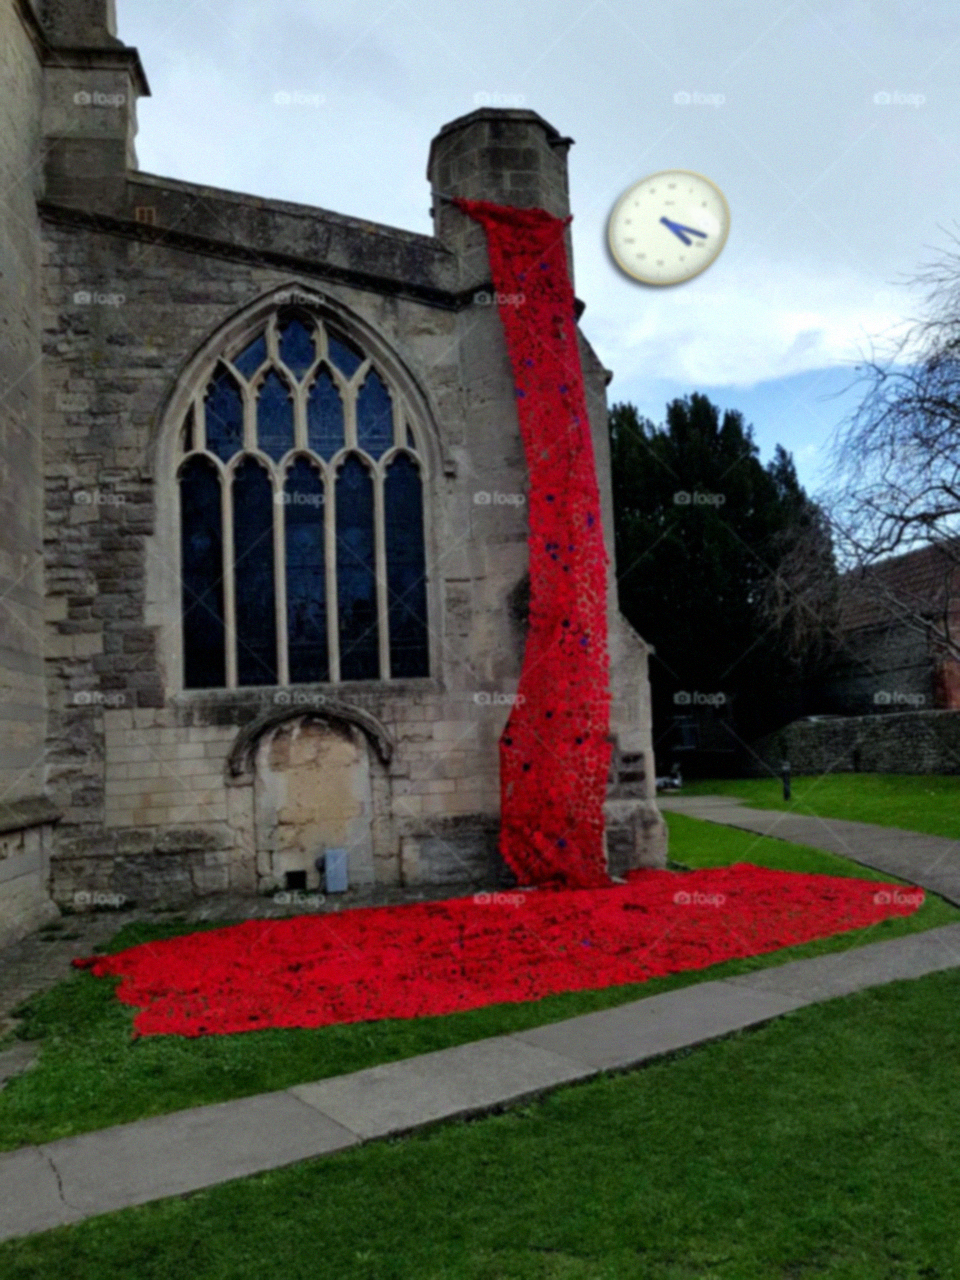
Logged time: 4:18
